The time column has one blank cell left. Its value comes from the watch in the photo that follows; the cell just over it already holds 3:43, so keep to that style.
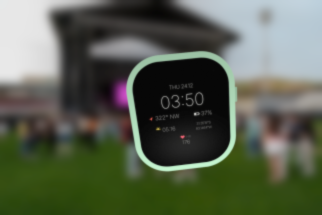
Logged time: 3:50
